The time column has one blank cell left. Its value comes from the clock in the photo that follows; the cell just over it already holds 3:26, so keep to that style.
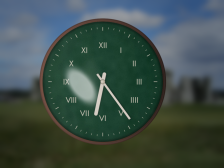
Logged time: 6:24
